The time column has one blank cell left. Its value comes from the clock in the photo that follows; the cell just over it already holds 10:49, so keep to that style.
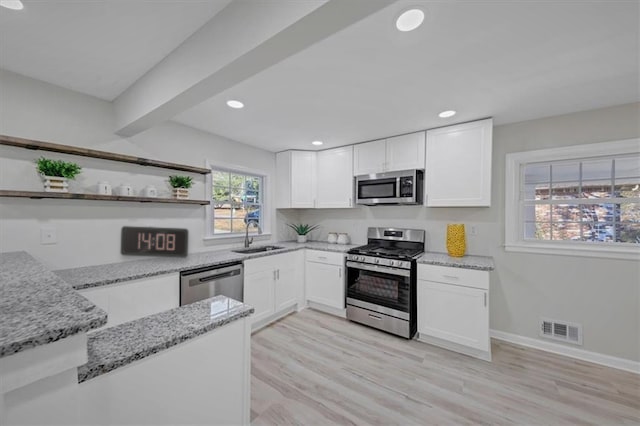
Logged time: 14:08
